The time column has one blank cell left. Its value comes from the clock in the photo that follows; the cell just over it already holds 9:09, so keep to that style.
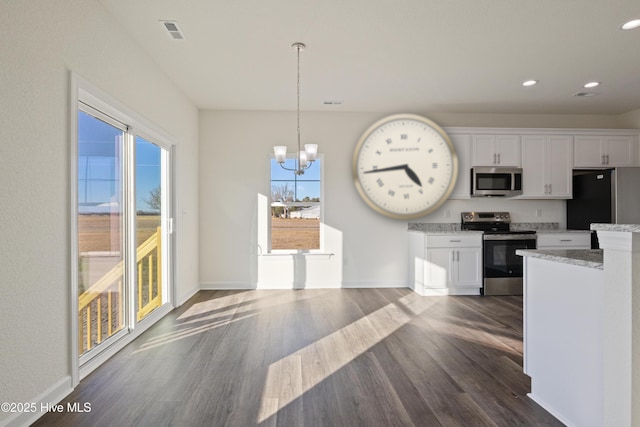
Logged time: 4:44
